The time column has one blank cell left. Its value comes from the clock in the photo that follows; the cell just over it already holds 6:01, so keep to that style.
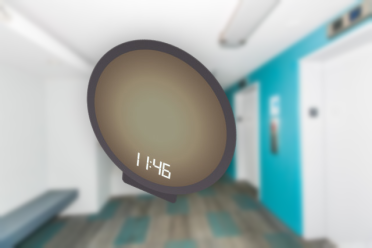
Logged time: 11:46
